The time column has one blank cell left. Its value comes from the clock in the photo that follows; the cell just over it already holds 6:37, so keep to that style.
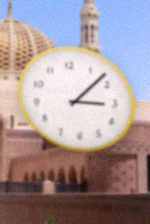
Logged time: 3:08
